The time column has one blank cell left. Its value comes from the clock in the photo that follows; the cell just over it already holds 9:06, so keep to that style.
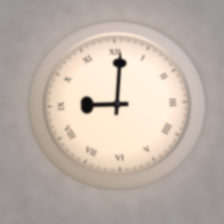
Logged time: 9:01
